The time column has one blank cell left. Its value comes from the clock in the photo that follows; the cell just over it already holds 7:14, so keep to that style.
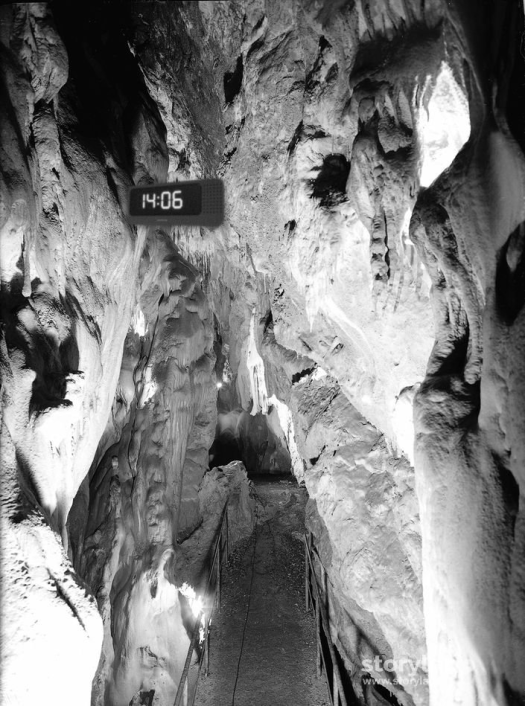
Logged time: 14:06
